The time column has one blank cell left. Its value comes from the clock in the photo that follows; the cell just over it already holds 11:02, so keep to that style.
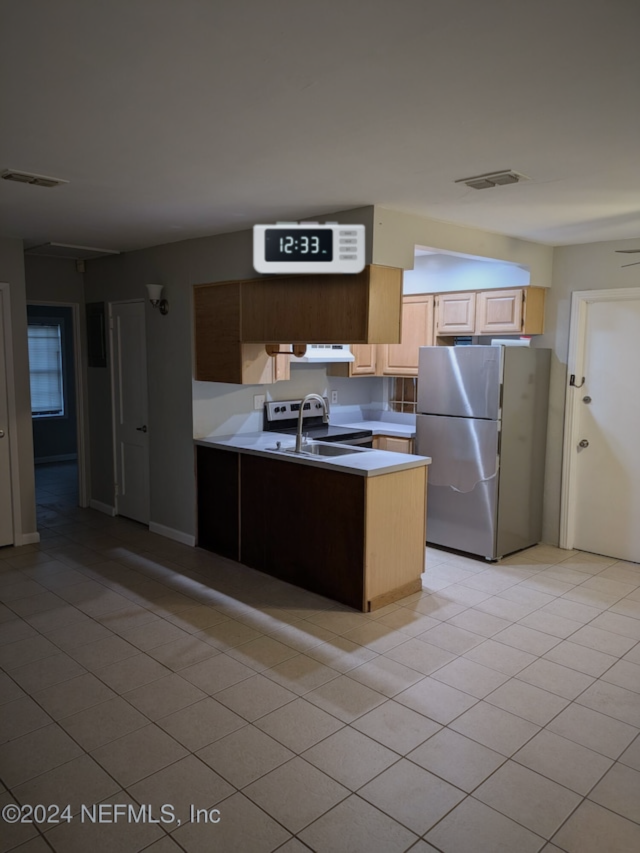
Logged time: 12:33
